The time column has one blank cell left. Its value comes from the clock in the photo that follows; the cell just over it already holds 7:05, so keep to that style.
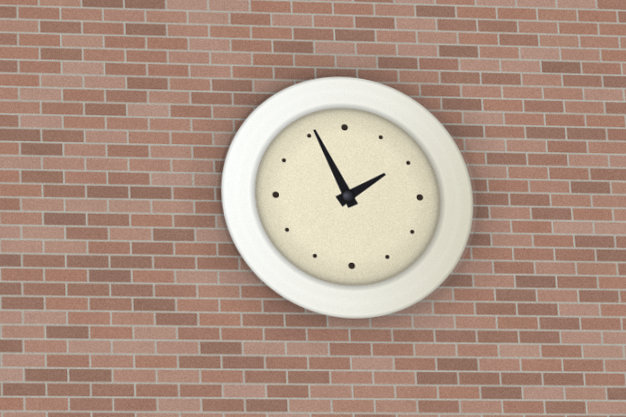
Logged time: 1:56
